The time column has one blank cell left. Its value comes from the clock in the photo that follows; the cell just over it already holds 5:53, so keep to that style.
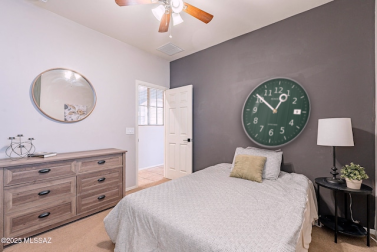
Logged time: 12:51
